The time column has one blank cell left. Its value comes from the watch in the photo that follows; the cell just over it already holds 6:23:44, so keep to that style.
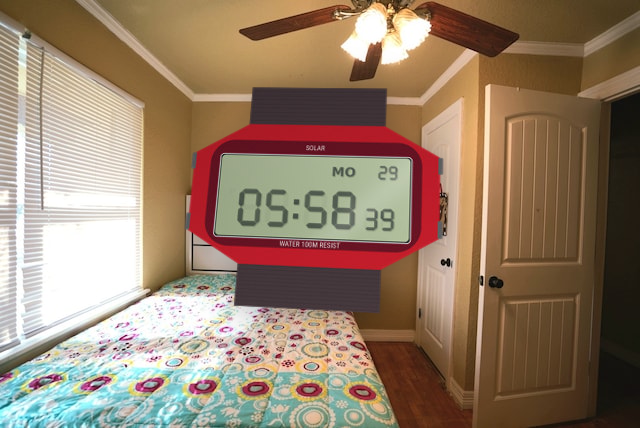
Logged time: 5:58:39
